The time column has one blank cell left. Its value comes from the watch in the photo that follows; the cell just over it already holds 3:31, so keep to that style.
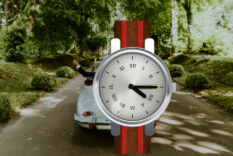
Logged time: 4:15
